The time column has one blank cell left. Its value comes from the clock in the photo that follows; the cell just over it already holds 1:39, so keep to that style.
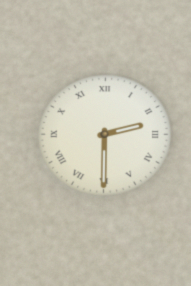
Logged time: 2:30
